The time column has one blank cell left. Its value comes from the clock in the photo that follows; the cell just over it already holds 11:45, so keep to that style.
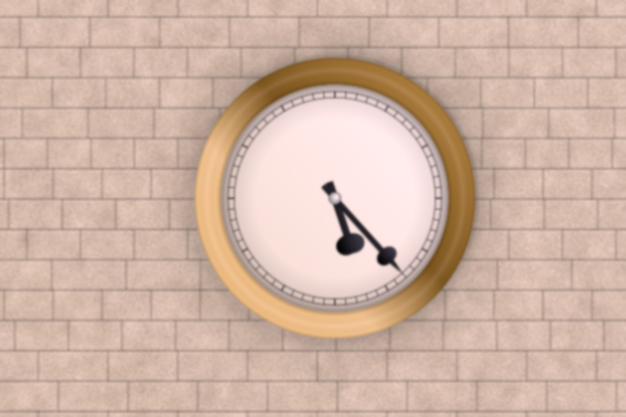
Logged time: 5:23
